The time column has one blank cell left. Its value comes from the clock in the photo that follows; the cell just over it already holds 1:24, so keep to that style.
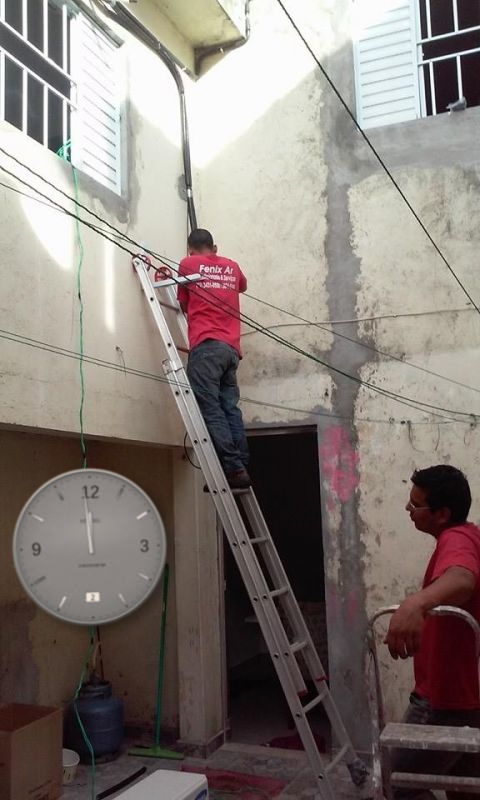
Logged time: 11:59
